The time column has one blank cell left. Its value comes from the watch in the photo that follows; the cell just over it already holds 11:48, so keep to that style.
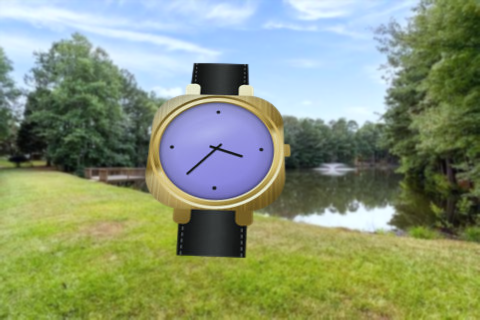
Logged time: 3:37
